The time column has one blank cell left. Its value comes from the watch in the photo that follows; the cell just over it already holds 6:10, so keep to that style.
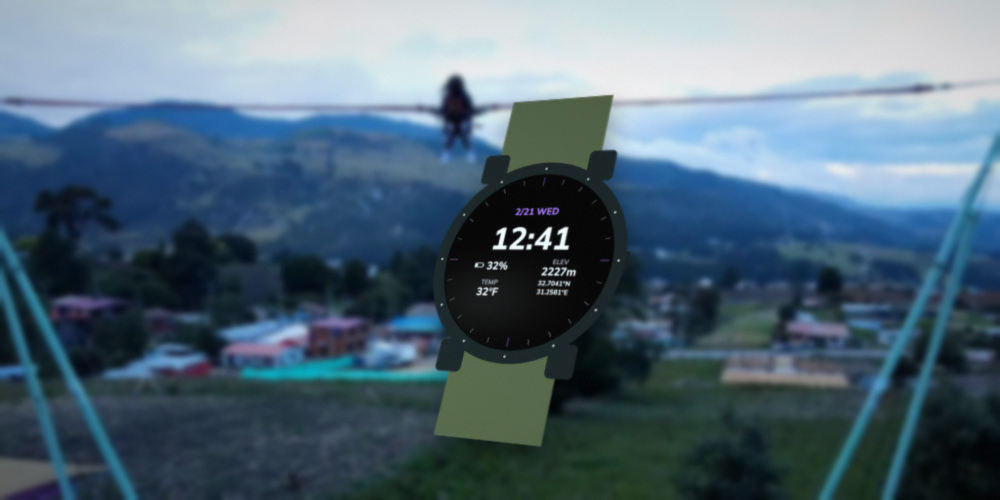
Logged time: 12:41
